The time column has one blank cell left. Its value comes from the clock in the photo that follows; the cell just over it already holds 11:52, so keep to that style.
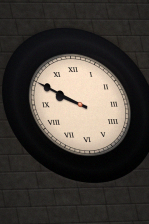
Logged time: 9:50
